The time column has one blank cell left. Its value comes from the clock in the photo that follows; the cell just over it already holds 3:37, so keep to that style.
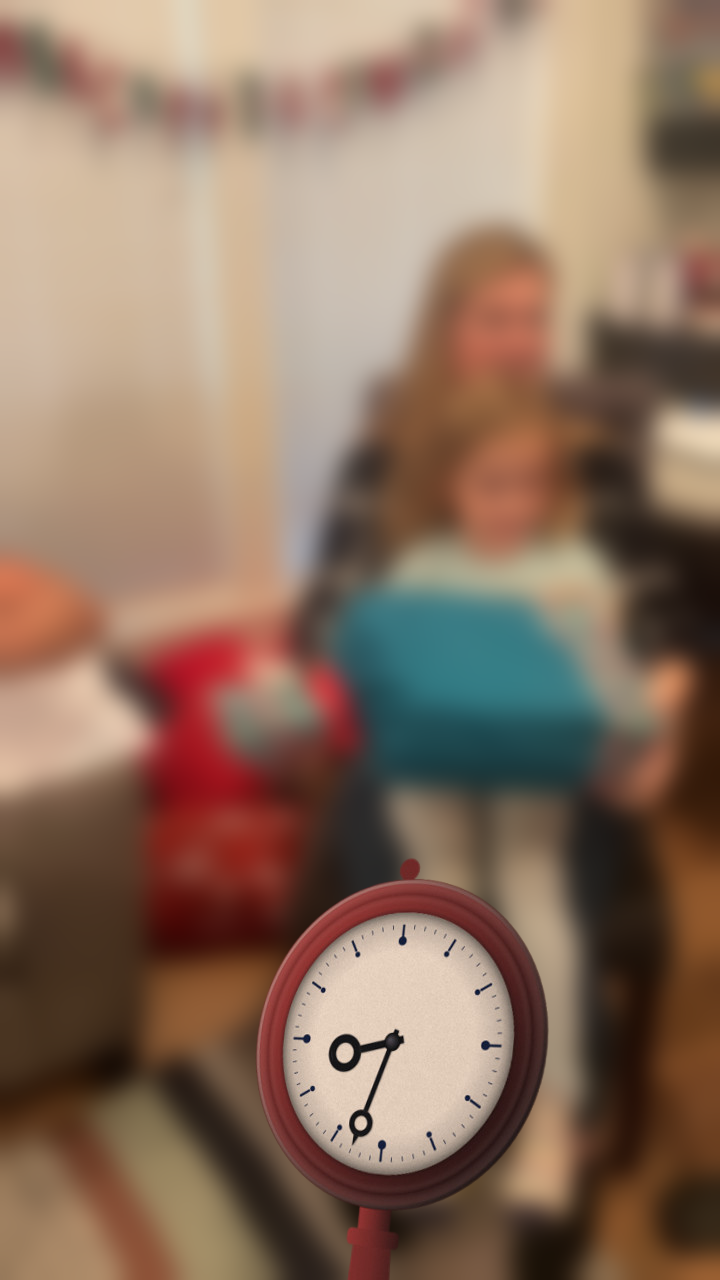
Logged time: 8:33
